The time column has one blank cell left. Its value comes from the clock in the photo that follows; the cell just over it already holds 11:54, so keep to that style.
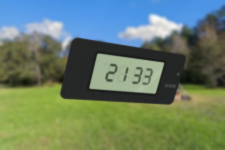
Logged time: 21:33
